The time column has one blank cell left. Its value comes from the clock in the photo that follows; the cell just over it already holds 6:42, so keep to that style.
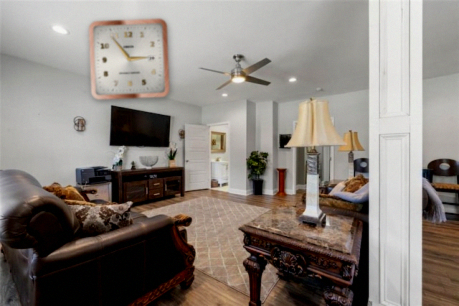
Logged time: 2:54
